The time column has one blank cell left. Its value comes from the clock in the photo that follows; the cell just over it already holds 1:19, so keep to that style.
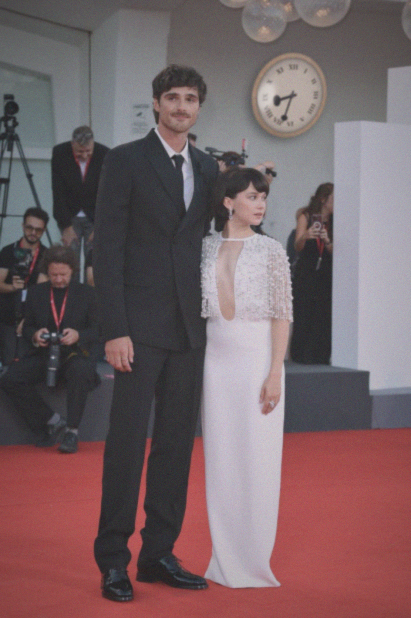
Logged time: 8:33
